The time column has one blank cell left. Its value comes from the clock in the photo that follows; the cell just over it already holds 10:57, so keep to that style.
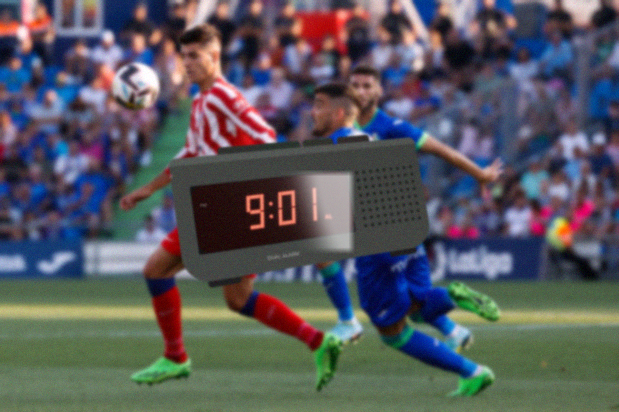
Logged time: 9:01
